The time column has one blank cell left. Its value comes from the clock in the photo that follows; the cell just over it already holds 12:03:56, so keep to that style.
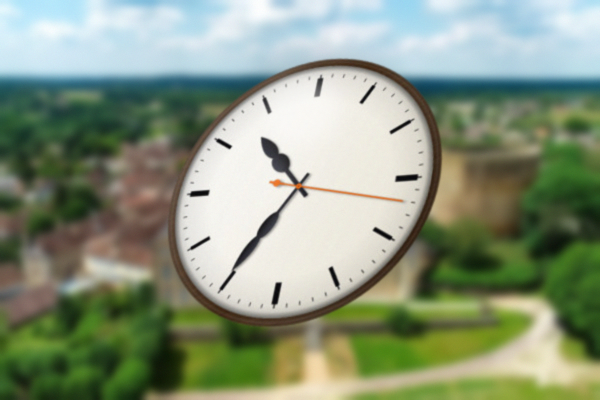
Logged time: 10:35:17
